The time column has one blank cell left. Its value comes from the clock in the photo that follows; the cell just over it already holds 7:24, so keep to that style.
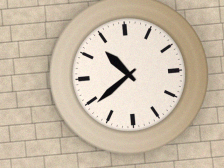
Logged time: 10:39
